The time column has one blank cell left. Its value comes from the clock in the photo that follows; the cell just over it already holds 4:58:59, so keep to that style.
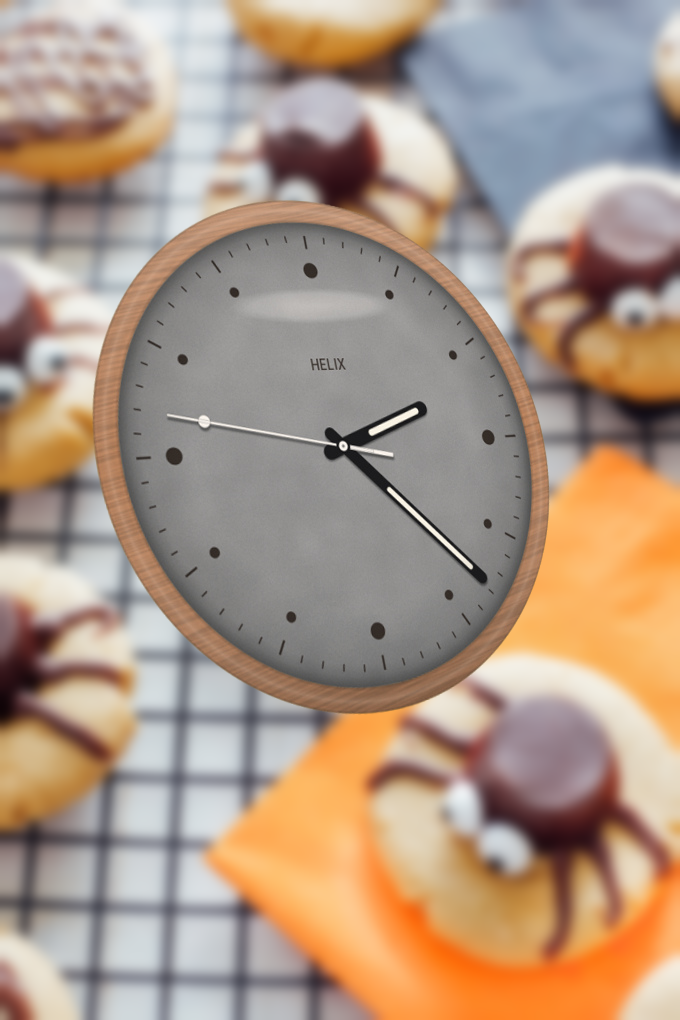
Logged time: 2:22:47
